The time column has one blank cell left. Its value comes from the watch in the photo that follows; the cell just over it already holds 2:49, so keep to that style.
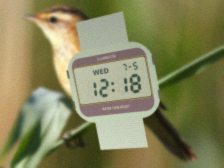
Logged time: 12:18
